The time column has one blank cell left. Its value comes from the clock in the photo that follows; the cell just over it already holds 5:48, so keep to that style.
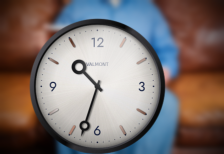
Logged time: 10:33
